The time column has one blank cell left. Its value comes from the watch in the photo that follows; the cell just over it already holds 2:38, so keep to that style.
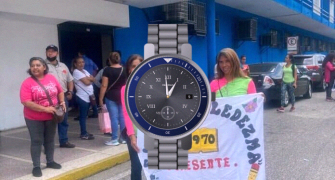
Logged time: 12:59
